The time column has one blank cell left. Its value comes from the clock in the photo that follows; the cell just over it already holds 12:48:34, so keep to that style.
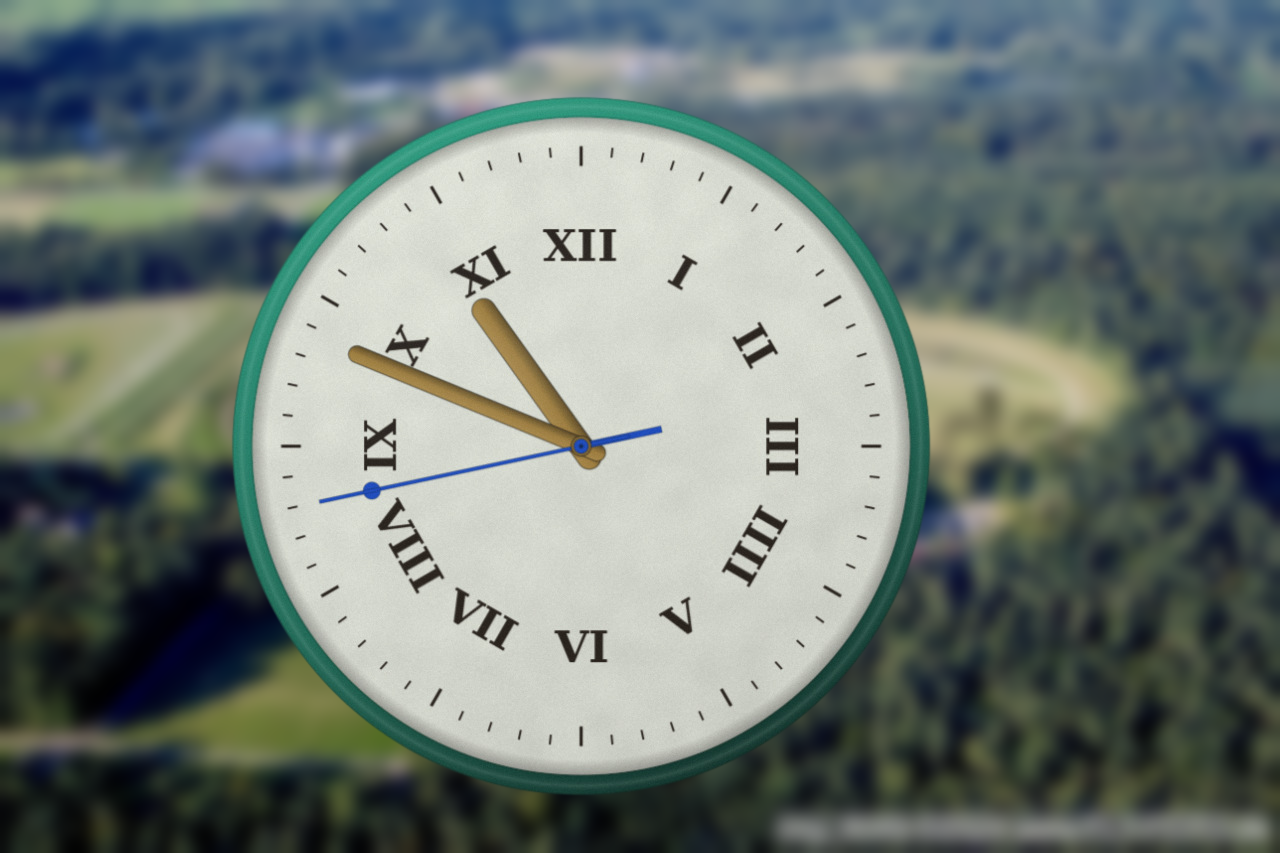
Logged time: 10:48:43
